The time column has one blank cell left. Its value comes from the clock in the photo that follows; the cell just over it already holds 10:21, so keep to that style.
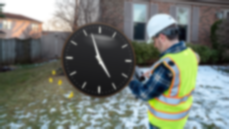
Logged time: 4:57
